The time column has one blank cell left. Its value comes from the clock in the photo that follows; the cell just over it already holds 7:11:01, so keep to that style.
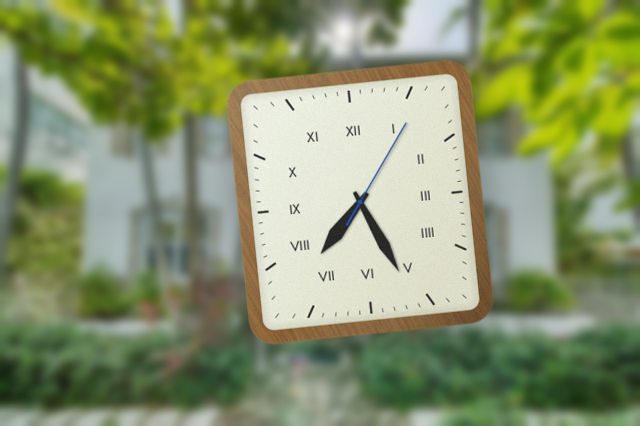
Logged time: 7:26:06
